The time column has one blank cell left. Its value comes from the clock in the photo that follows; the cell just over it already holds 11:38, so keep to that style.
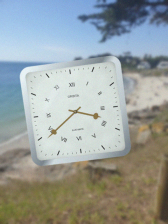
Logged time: 3:39
